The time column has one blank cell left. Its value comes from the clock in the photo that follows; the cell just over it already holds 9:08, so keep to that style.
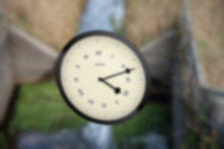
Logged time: 4:12
